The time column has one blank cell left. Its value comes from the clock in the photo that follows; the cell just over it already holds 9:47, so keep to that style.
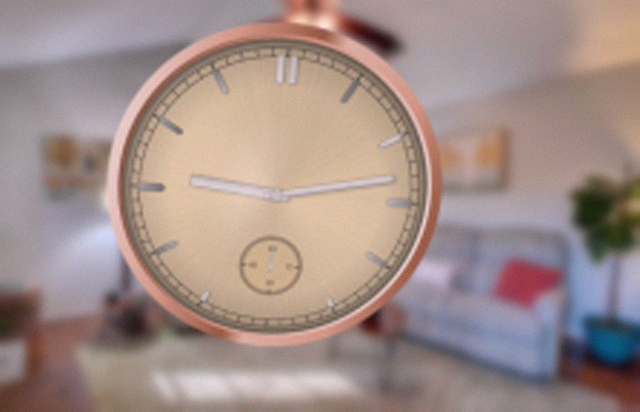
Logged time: 9:13
